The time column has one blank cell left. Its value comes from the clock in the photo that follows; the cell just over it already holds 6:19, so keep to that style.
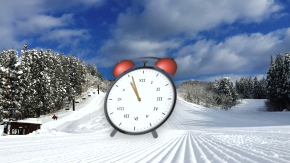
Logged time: 10:56
